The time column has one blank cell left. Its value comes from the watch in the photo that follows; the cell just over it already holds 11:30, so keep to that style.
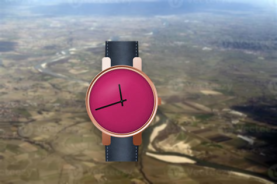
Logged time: 11:42
